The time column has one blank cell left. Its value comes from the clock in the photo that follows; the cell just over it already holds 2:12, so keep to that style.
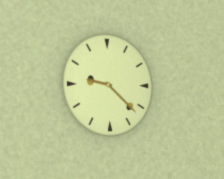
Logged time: 9:22
